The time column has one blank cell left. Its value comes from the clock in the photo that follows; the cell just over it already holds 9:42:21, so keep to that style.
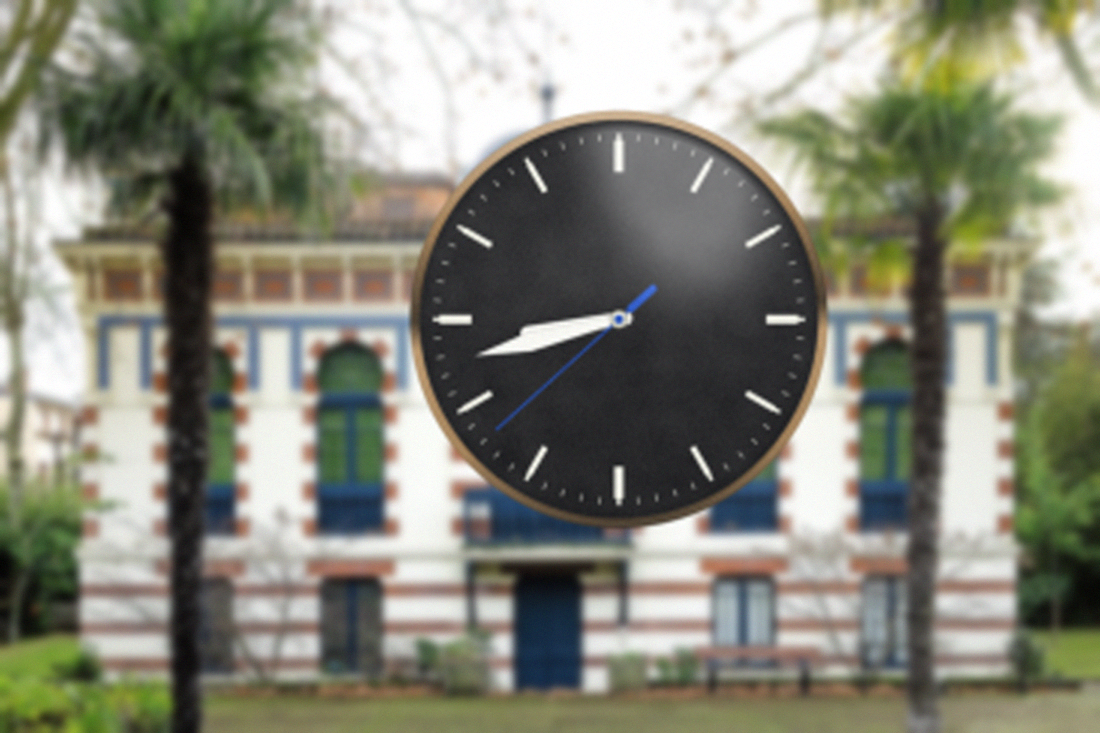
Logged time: 8:42:38
